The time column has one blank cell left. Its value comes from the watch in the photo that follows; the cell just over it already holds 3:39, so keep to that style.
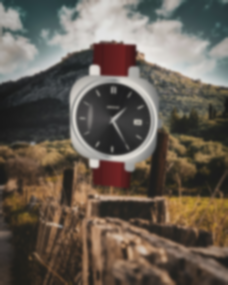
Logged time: 1:25
